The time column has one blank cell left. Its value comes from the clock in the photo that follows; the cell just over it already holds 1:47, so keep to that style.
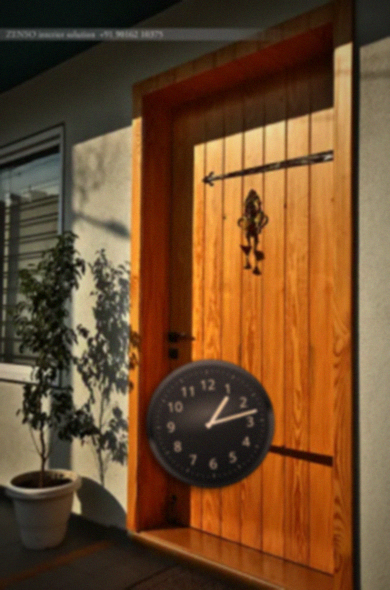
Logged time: 1:13
